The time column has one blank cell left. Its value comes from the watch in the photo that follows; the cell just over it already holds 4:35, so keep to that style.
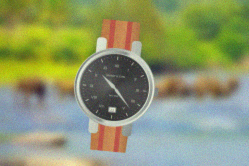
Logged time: 10:23
